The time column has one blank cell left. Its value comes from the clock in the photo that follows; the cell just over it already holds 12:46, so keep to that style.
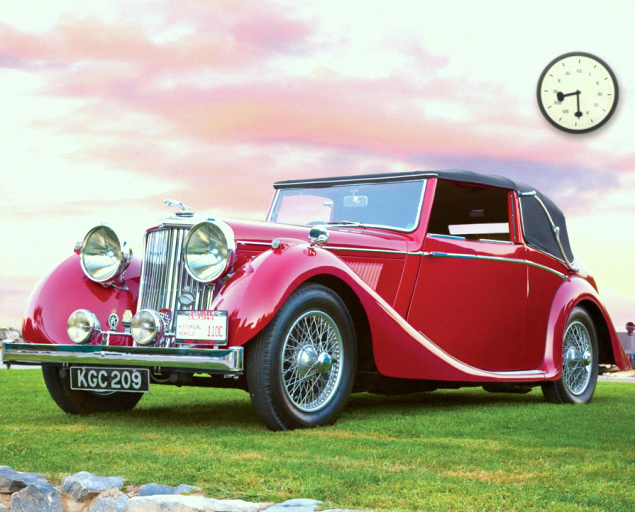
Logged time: 8:29
